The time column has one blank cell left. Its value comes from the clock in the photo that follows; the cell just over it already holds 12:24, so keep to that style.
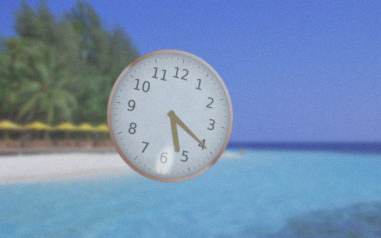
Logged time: 5:20
